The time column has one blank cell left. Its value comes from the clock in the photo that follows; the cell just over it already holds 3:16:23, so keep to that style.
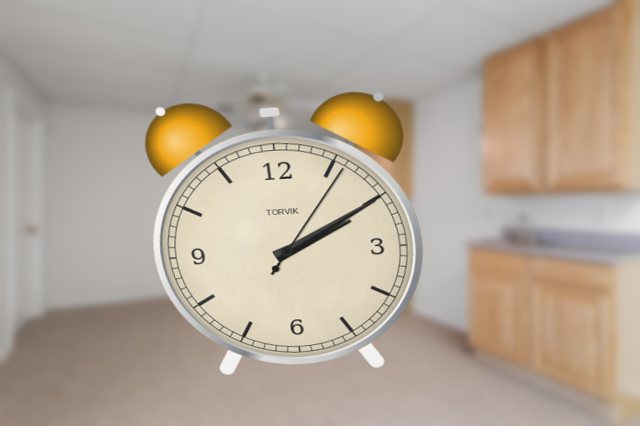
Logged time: 2:10:06
